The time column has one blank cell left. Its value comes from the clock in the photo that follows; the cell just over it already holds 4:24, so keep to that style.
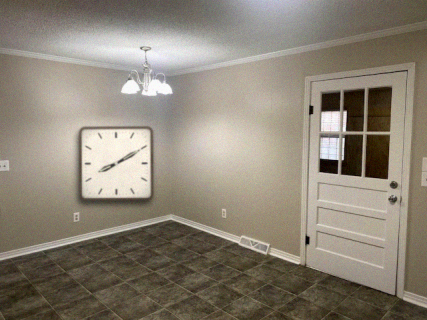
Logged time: 8:10
